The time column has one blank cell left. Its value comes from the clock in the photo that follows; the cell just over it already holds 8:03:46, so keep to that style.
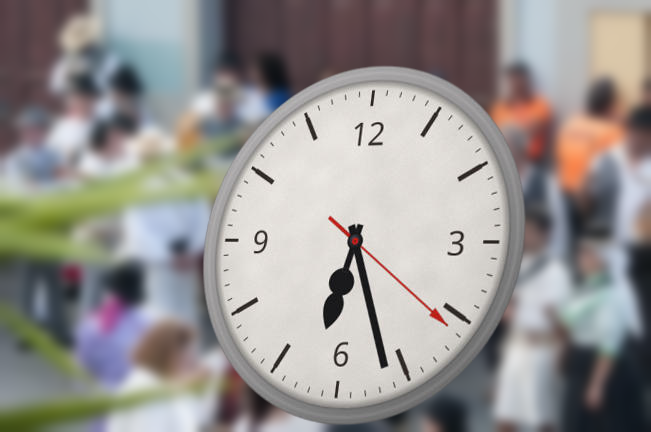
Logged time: 6:26:21
